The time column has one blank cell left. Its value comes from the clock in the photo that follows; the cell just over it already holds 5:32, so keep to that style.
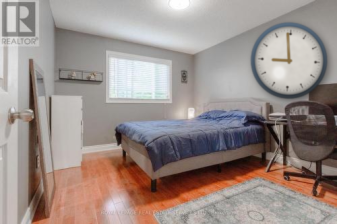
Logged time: 8:59
